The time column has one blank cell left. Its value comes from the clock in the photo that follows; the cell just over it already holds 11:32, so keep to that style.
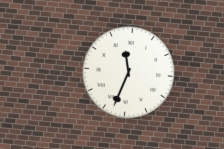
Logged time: 11:33
